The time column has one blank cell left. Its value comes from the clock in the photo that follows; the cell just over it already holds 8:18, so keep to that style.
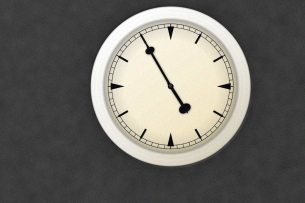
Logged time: 4:55
